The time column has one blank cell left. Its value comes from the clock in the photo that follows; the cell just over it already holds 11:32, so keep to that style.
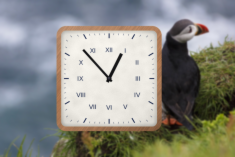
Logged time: 12:53
